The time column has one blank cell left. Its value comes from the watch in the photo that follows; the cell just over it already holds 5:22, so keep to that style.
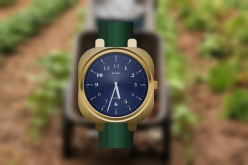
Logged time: 5:33
